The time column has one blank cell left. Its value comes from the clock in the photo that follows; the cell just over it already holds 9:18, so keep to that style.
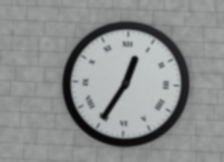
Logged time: 12:35
